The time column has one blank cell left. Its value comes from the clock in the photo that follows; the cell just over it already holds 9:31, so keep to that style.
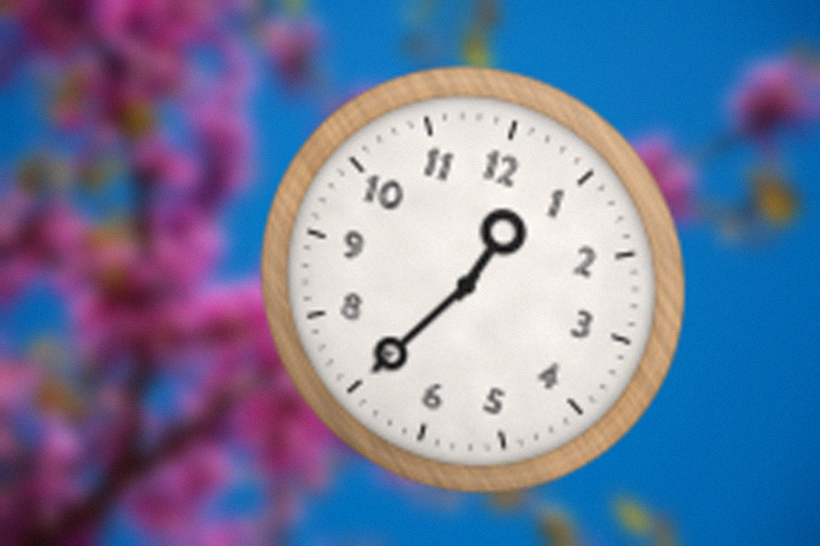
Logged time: 12:35
